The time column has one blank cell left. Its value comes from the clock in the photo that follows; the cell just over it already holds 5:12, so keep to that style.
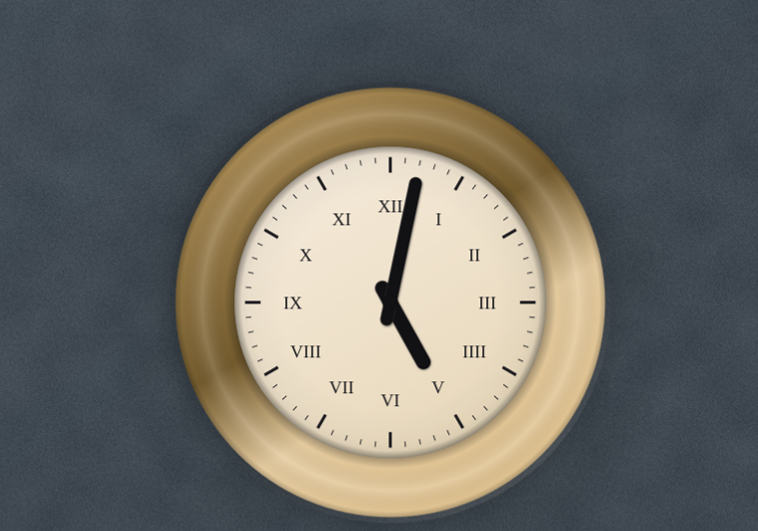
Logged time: 5:02
